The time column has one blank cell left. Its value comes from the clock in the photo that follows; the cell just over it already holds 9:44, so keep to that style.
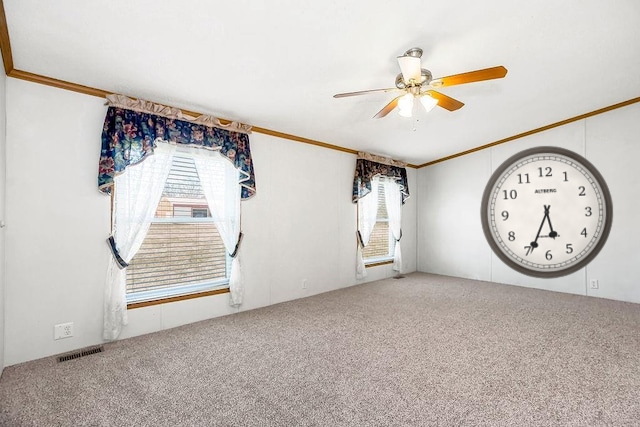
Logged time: 5:34
